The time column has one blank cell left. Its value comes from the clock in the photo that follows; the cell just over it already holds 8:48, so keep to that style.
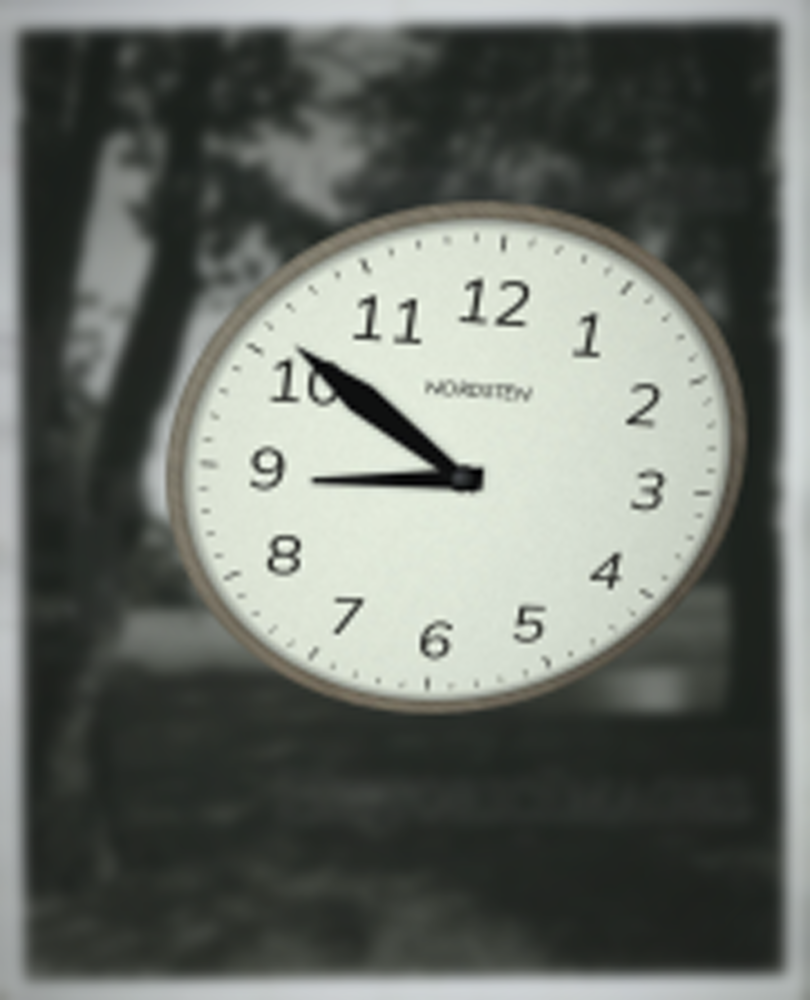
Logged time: 8:51
